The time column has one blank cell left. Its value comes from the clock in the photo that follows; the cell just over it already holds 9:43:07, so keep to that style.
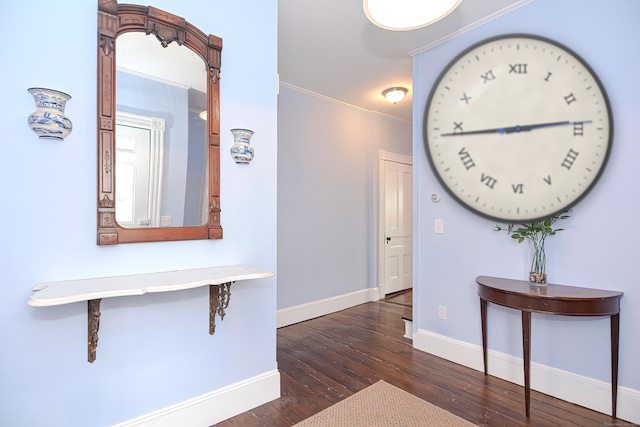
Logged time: 2:44:14
